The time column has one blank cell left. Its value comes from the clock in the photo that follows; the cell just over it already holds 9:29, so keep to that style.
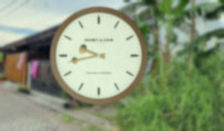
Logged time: 9:43
